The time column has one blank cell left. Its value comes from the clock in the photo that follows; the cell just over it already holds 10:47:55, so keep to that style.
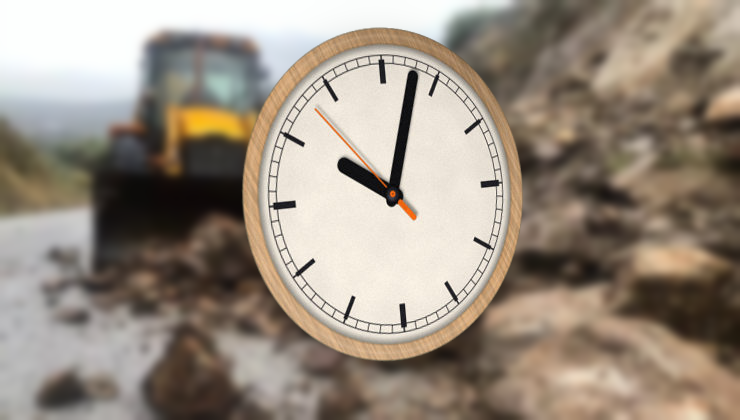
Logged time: 10:02:53
